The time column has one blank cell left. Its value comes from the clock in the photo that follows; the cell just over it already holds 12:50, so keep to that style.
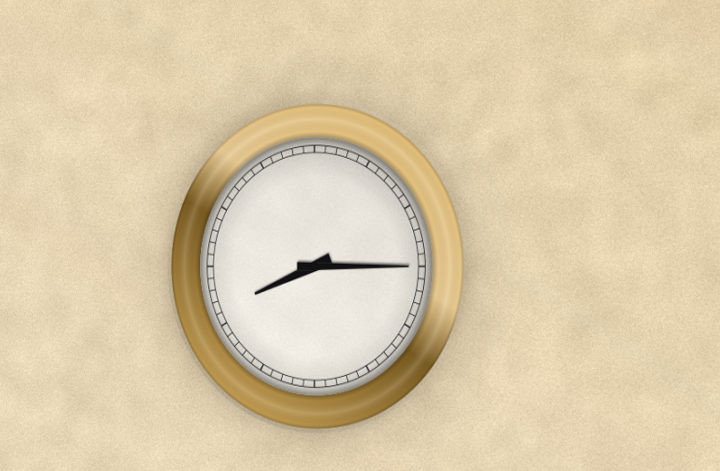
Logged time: 8:15
